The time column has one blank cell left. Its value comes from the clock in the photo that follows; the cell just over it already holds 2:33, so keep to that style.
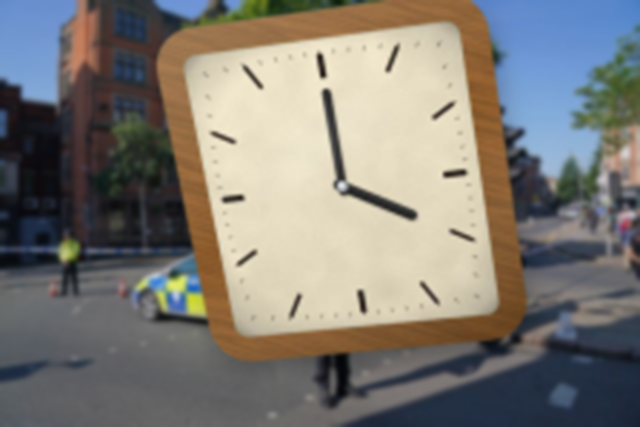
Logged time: 4:00
